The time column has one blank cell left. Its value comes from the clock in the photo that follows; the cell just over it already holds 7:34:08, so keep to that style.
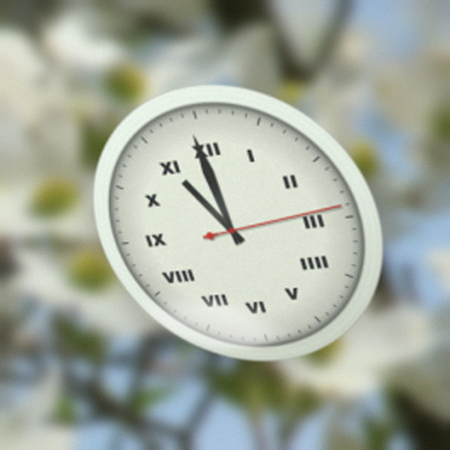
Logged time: 10:59:14
